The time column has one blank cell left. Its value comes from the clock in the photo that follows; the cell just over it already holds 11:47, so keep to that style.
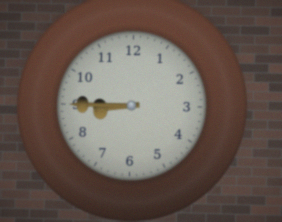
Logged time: 8:45
